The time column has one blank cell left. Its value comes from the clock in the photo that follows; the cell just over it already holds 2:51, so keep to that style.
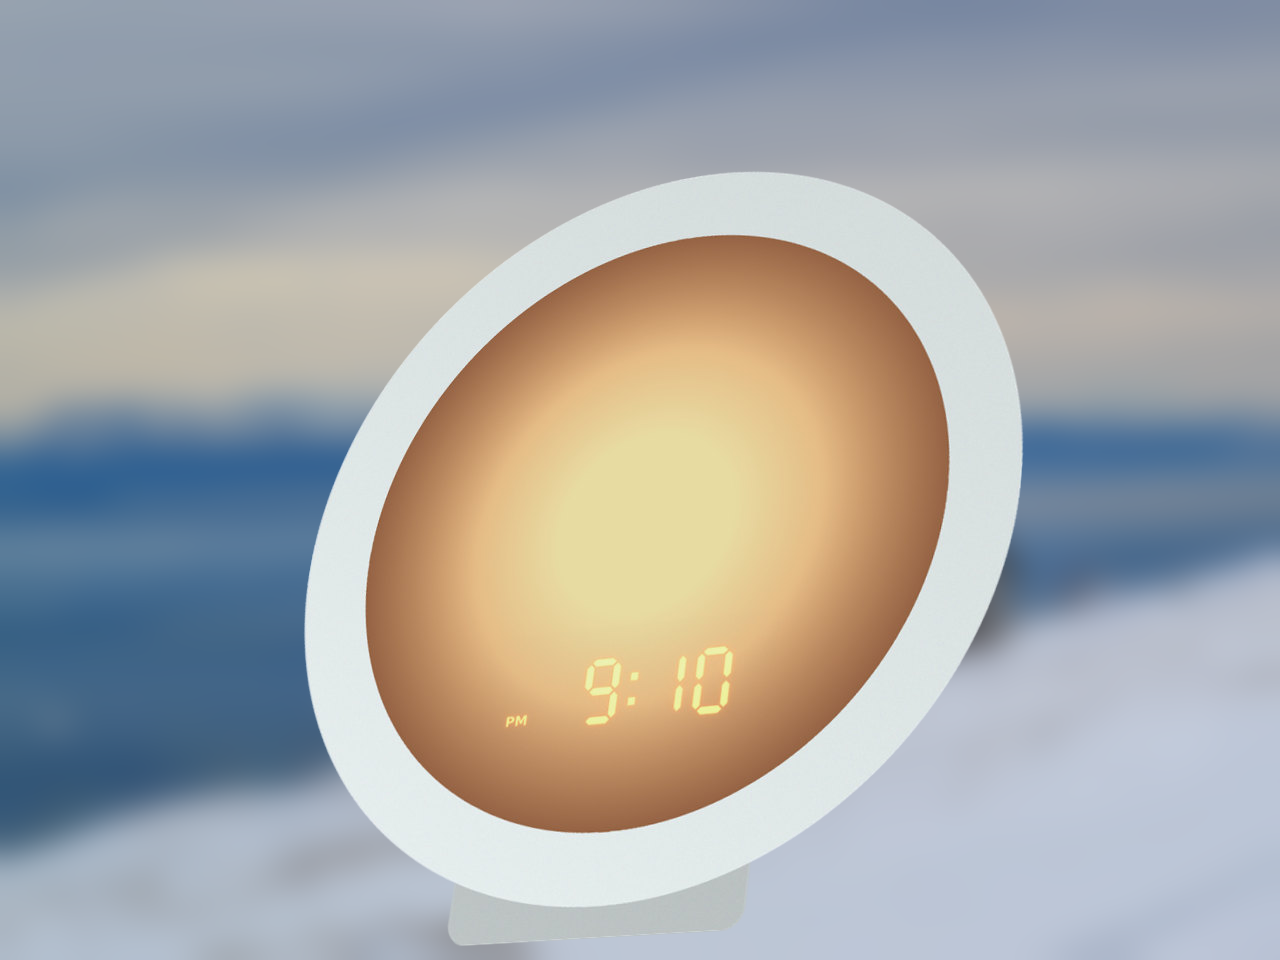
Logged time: 9:10
